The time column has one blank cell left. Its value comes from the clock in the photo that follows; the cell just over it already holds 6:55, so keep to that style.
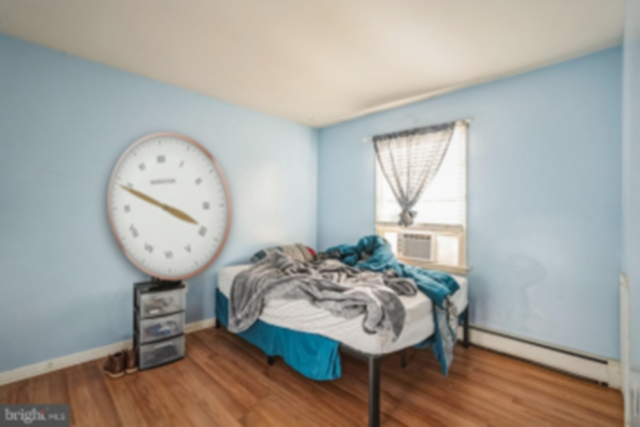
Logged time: 3:49
